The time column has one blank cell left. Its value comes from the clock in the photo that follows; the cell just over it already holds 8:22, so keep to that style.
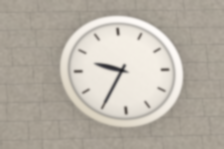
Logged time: 9:35
